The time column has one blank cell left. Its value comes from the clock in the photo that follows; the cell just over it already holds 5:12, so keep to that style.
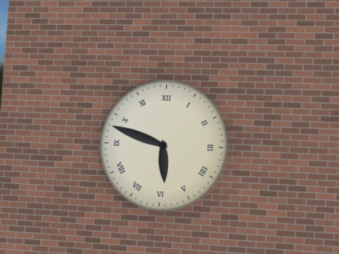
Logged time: 5:48
